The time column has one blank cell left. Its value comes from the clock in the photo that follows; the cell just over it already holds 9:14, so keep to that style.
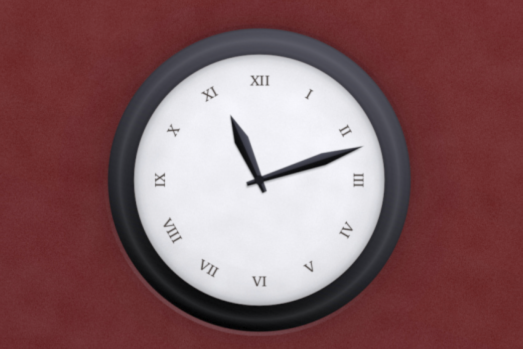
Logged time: 11:12
